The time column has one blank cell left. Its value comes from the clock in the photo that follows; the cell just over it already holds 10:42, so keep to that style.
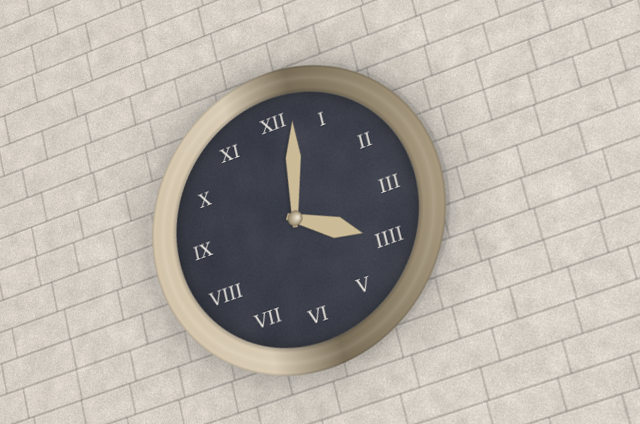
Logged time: 4:02
